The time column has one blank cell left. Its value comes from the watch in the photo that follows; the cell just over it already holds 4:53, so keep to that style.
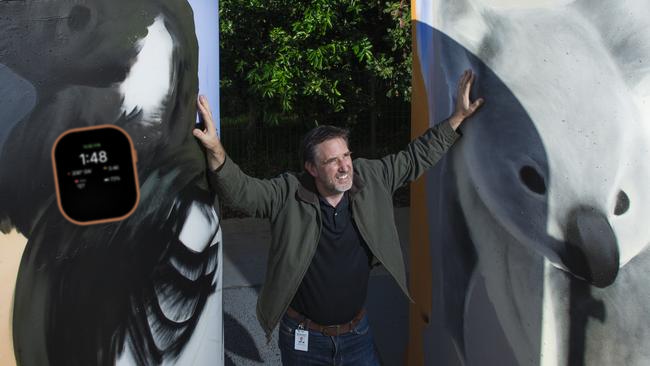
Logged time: 1:48
